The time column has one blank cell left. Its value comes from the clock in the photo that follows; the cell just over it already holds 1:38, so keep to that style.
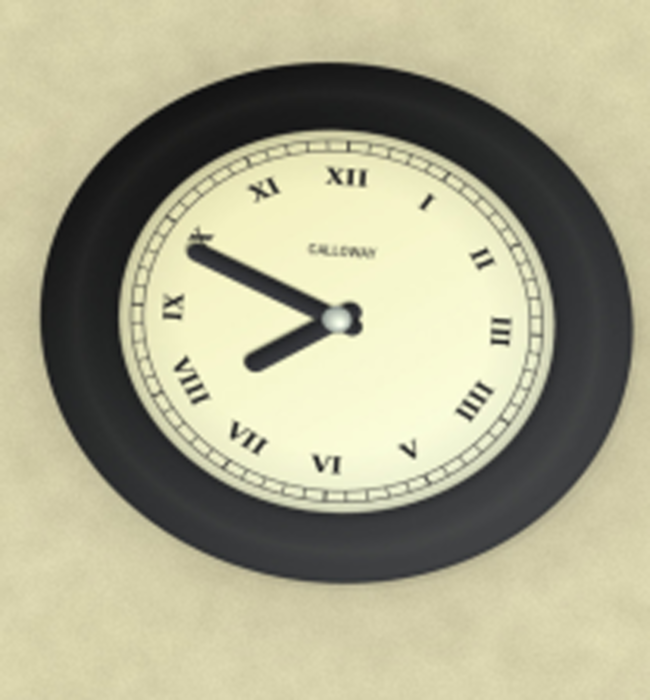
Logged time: 7:49
